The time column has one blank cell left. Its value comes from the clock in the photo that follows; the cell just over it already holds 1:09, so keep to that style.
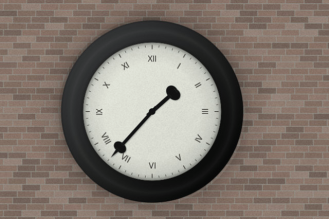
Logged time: 1:37
